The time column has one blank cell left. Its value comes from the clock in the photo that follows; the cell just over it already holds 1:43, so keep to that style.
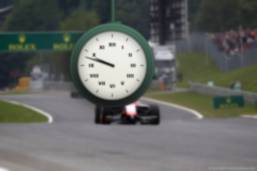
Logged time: 9:48
